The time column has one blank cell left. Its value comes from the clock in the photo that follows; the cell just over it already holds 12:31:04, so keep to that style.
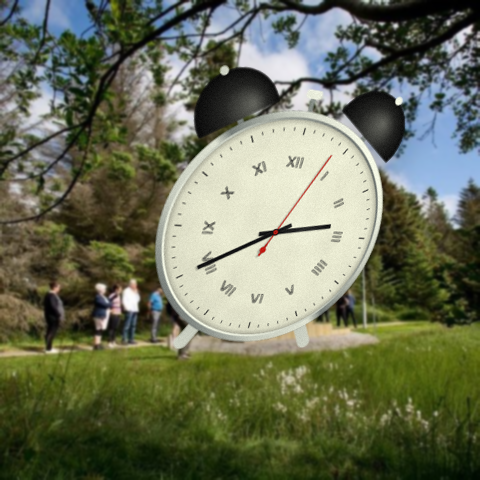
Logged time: 2:40:04
